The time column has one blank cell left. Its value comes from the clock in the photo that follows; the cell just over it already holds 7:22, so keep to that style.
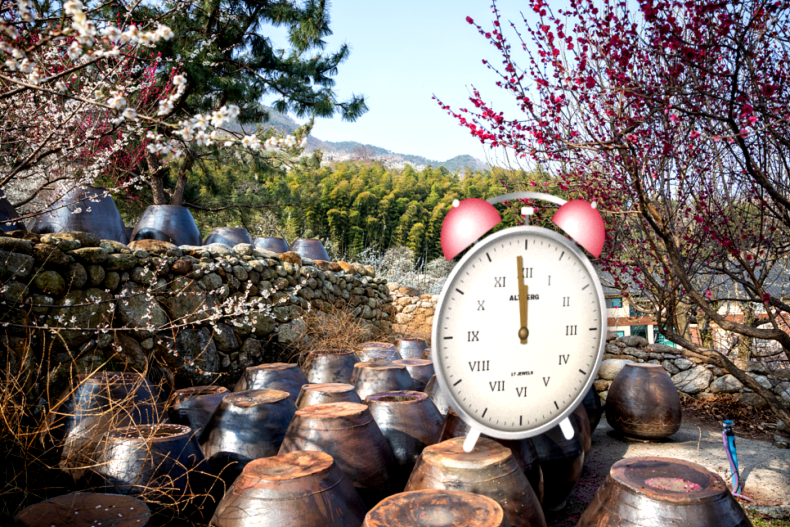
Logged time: 11:59
